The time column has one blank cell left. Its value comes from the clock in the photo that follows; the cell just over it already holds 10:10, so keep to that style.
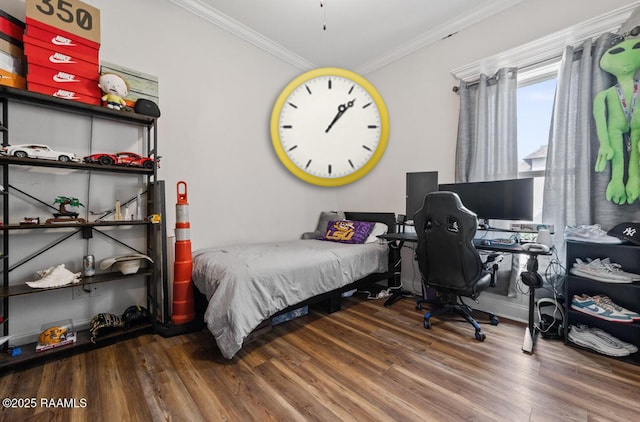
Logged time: 1:07
